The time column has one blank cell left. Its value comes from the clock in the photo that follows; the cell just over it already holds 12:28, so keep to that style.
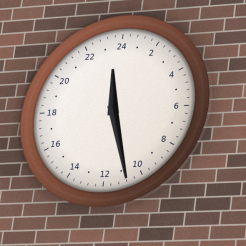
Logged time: 23:27
